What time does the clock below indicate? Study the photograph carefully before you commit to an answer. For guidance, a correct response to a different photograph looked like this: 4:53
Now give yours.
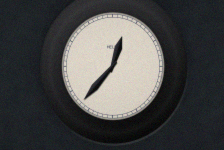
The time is 12:37
